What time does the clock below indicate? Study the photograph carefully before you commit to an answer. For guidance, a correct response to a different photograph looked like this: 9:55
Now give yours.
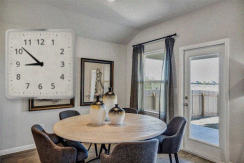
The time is 8:52
